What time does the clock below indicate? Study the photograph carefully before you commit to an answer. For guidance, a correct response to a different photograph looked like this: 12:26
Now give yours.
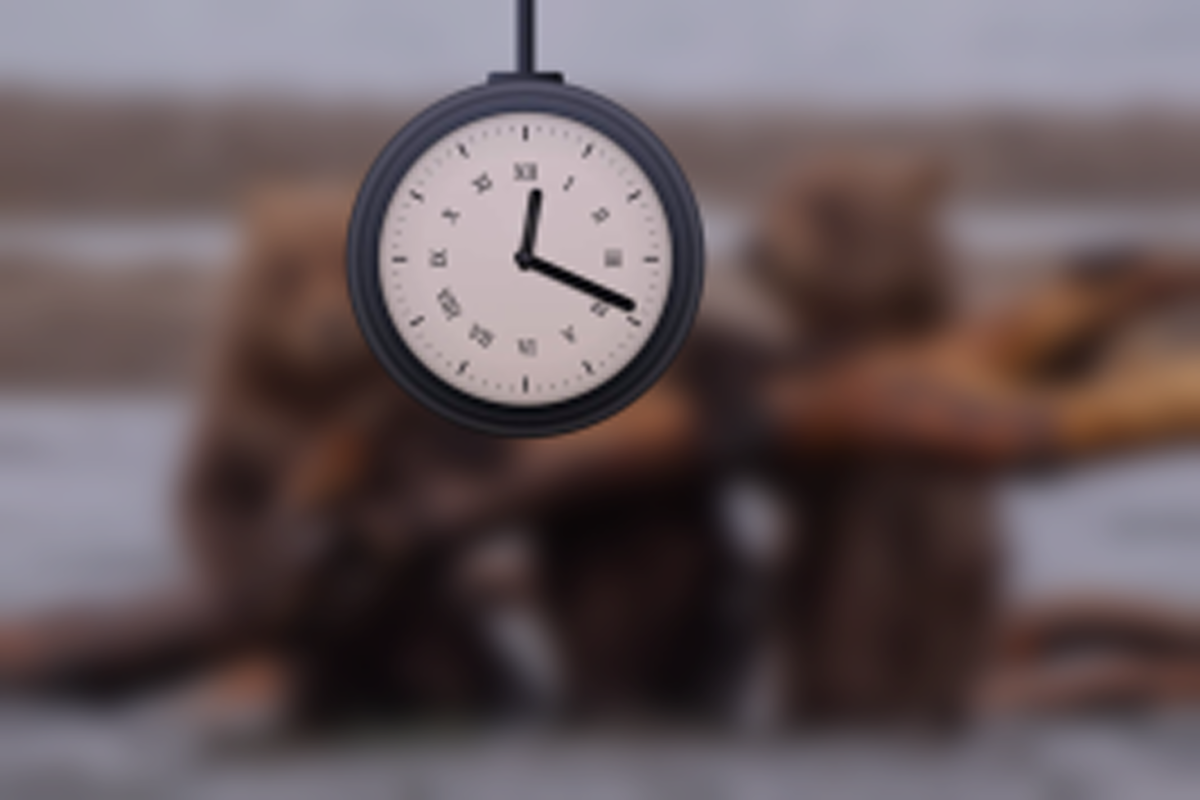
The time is 12:19
